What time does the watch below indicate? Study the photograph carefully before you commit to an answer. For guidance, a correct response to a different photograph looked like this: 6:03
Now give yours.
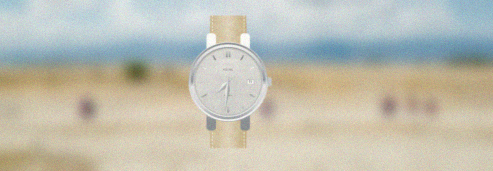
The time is 7:31
